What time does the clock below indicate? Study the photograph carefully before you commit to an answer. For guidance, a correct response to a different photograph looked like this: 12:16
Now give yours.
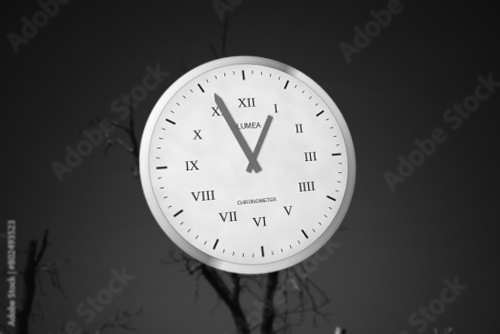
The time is 12:56
